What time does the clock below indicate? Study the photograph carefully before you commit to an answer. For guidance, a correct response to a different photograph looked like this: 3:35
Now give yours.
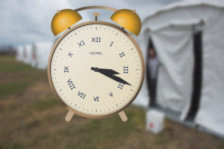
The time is 3:19
